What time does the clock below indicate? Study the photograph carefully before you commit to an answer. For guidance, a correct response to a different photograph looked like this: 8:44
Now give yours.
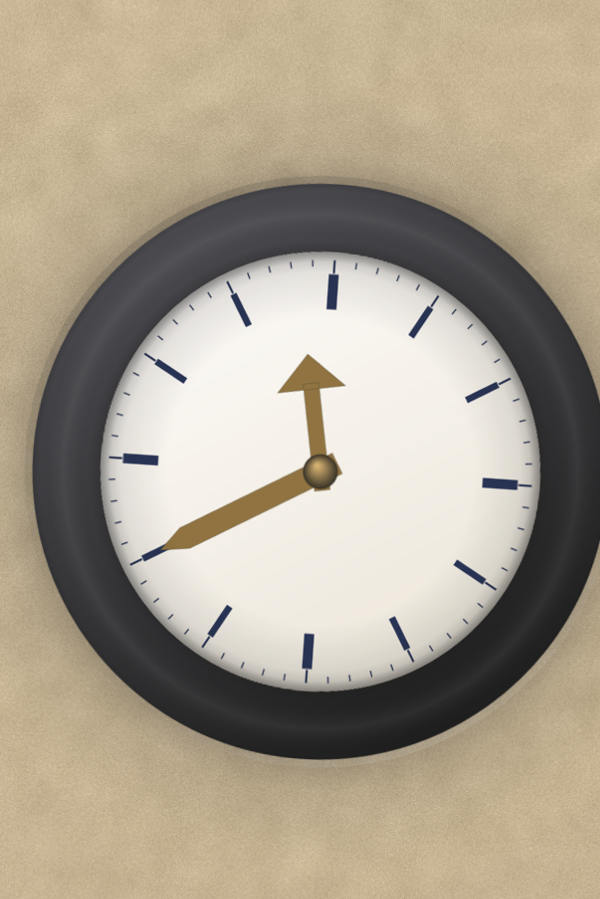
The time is 11:40
